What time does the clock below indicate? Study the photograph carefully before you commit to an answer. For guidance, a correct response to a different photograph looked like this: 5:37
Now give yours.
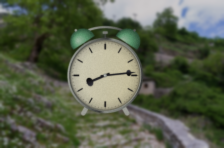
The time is 8:14
